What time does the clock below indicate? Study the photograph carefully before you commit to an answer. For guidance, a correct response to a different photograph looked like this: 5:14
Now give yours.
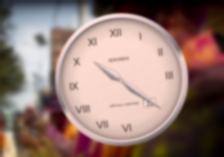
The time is 10:22
